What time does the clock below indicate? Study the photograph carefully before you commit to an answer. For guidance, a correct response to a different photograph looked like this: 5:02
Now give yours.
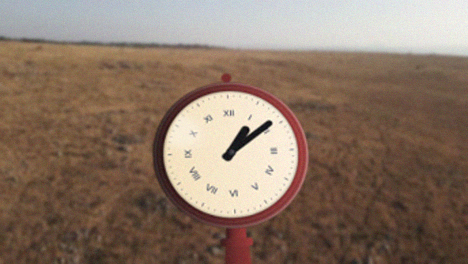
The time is 1:09
